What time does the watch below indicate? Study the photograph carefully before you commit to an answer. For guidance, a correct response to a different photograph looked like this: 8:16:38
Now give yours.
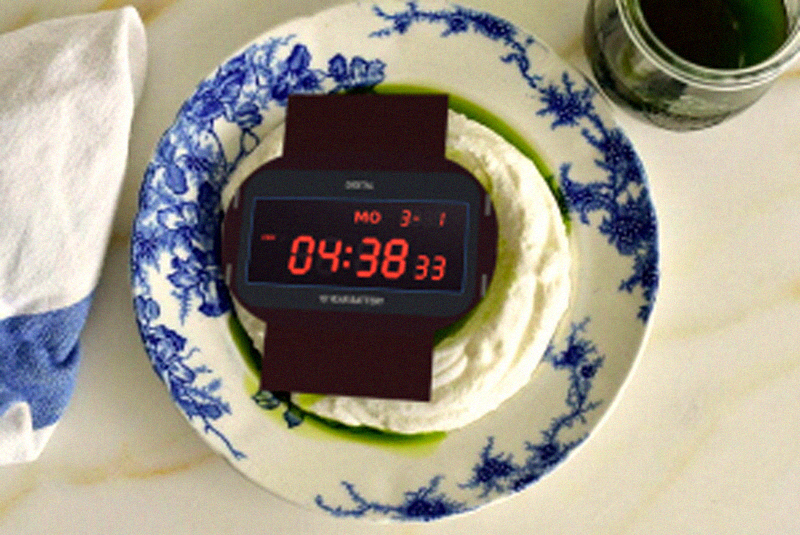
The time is 4:38:33
